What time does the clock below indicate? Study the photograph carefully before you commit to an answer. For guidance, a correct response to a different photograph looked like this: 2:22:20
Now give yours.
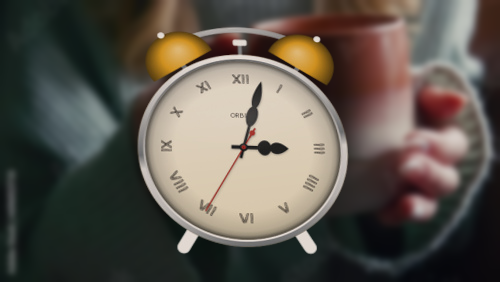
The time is 3:02:35
